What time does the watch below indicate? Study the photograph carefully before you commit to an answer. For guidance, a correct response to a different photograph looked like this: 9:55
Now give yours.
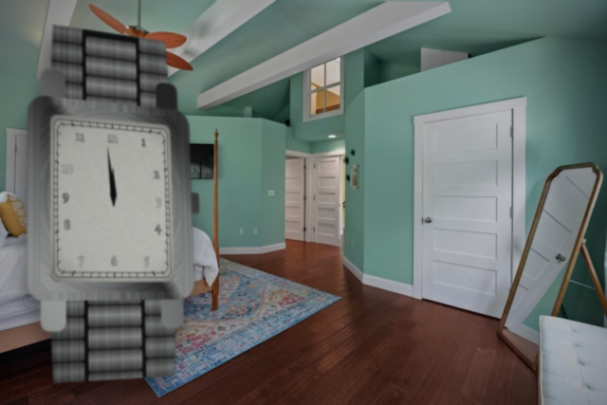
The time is 11:59
